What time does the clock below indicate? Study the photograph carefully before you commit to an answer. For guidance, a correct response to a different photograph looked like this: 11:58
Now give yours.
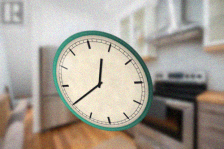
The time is 12:40
